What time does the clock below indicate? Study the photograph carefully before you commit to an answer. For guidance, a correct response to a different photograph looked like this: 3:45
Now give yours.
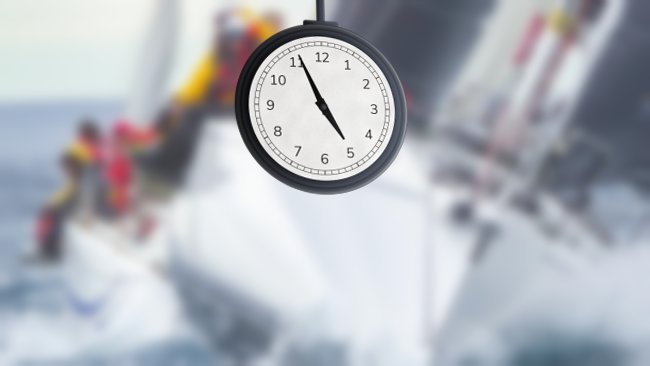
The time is 4:56
